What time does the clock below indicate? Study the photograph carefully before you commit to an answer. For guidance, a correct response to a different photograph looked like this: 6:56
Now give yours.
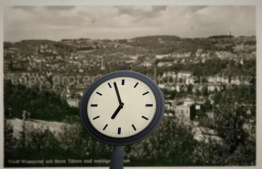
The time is 6:57
